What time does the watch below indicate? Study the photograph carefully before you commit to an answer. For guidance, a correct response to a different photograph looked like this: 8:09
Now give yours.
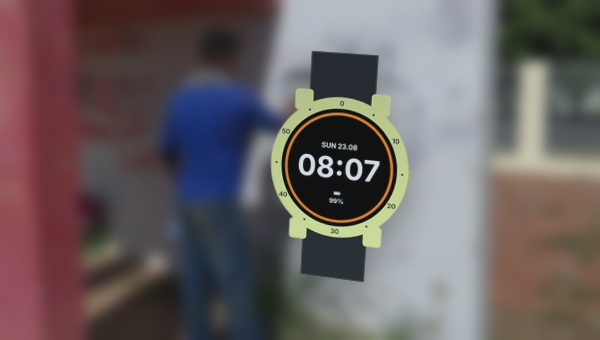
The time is 8:07
